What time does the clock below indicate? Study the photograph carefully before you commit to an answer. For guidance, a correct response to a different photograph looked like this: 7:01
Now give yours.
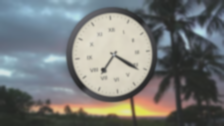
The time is 7:21
